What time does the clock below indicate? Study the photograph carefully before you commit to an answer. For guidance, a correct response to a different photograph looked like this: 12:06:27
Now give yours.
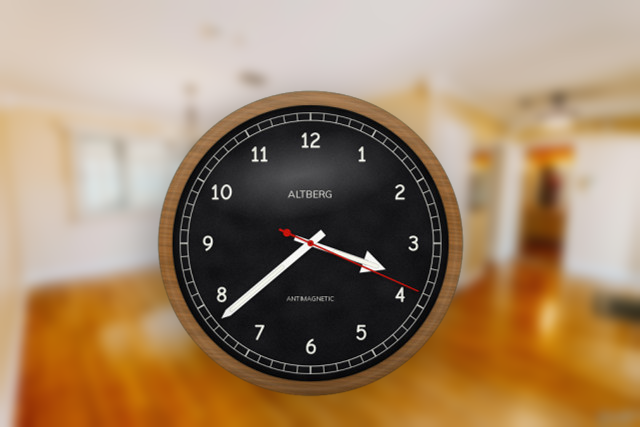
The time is 3:38:19
